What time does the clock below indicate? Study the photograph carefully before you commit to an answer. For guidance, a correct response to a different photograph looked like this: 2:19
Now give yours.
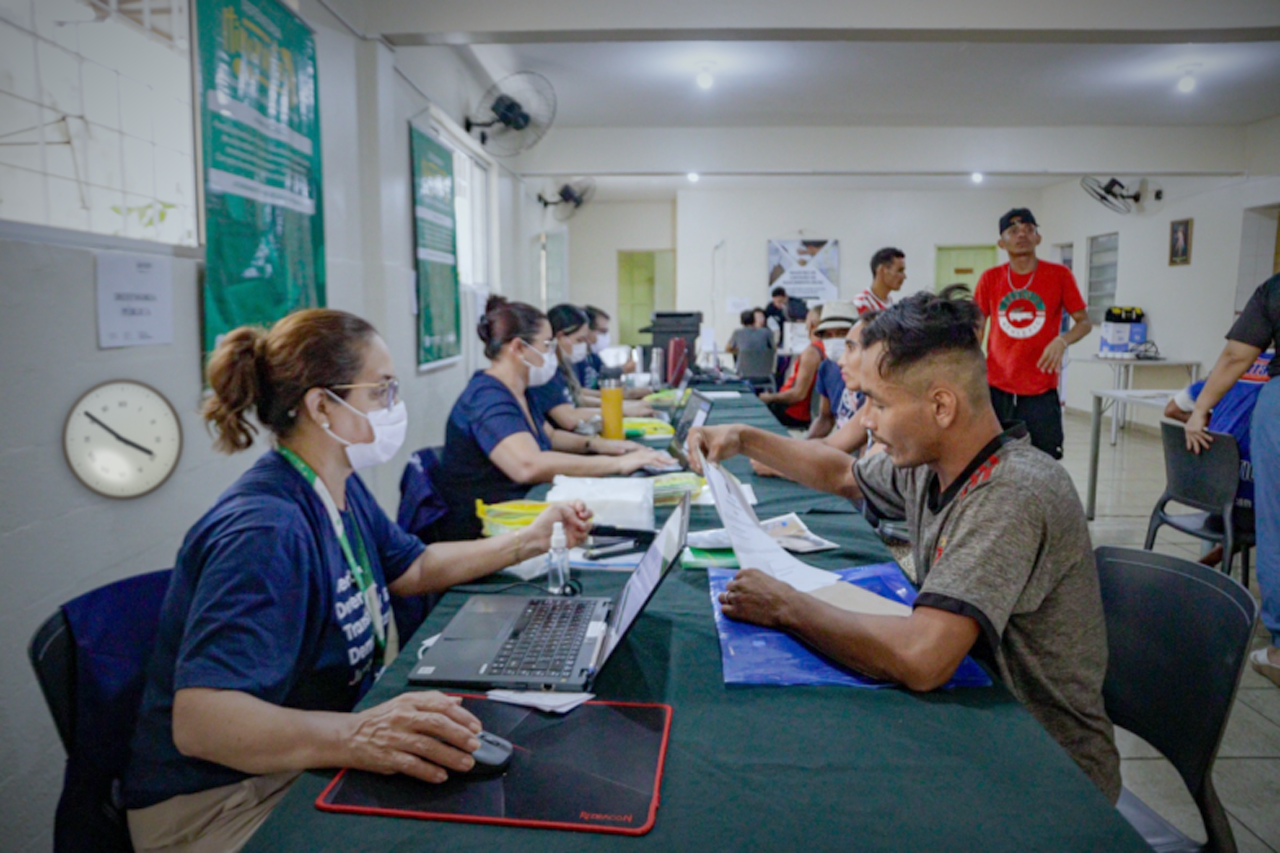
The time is 3:51
